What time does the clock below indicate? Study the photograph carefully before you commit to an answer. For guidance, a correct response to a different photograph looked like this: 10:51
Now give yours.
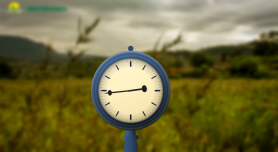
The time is 2:44
